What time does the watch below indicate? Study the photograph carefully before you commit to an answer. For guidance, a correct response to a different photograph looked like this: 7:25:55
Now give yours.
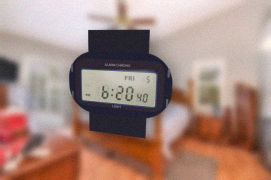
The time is 6:20:40
